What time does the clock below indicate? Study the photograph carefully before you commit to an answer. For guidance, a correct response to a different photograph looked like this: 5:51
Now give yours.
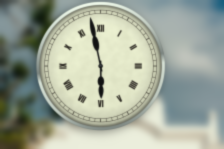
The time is 5:58
